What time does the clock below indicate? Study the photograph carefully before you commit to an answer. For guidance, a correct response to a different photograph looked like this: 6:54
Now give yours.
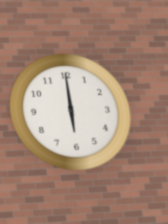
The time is 6:00
